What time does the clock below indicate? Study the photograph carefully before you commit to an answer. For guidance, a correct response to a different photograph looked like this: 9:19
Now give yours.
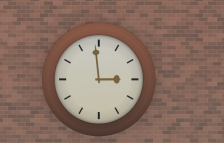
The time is 2:59
